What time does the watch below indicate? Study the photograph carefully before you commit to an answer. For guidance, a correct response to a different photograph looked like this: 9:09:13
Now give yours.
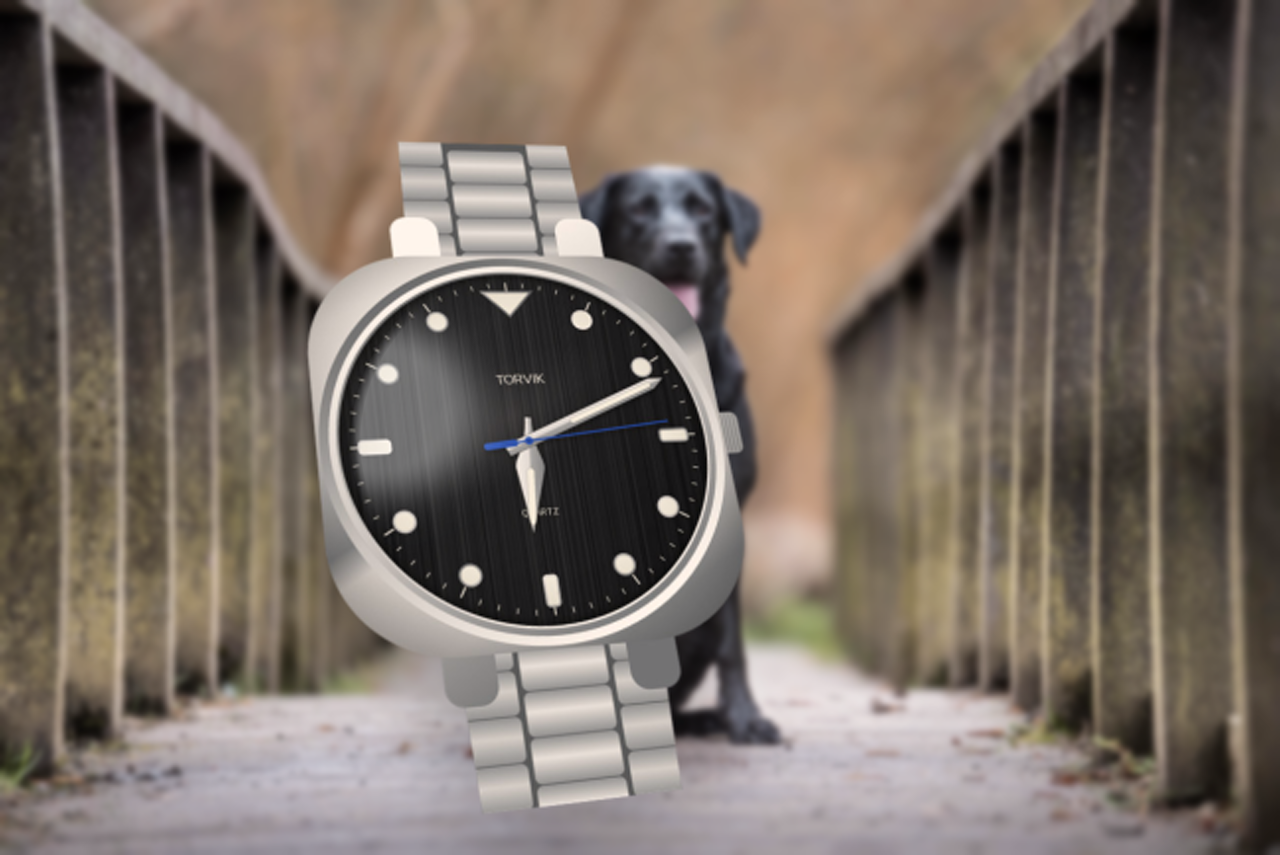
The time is 6:11:14
